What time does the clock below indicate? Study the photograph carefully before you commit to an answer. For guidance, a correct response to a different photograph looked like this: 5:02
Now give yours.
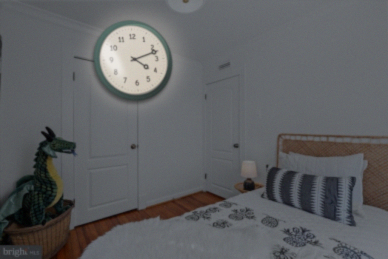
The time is 4:12
